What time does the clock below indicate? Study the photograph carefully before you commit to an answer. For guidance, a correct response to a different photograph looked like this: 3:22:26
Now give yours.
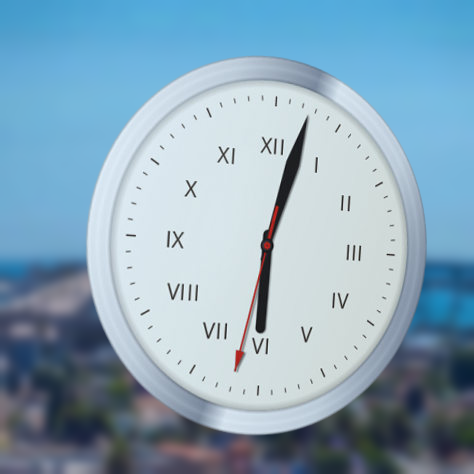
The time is 6:02:32
